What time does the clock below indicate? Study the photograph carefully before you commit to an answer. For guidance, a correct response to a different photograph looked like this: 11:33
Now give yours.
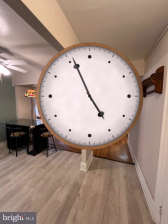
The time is 4:56
